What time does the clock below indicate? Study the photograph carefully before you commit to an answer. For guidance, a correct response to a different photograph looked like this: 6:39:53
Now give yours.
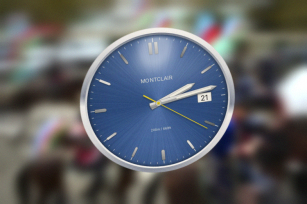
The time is 2:13:21
